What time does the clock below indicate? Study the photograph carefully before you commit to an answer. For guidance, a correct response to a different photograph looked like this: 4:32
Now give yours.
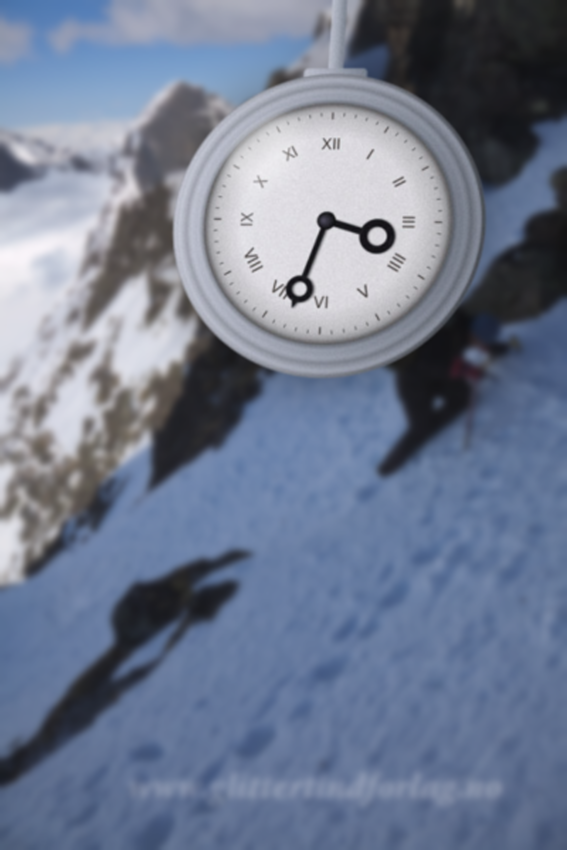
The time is 3:33
